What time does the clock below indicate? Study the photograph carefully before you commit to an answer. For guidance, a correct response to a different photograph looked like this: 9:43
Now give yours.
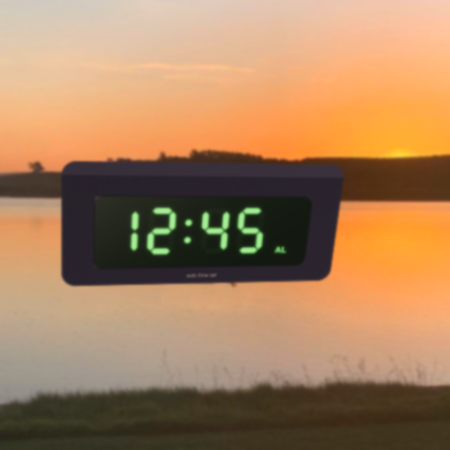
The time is 12:45
